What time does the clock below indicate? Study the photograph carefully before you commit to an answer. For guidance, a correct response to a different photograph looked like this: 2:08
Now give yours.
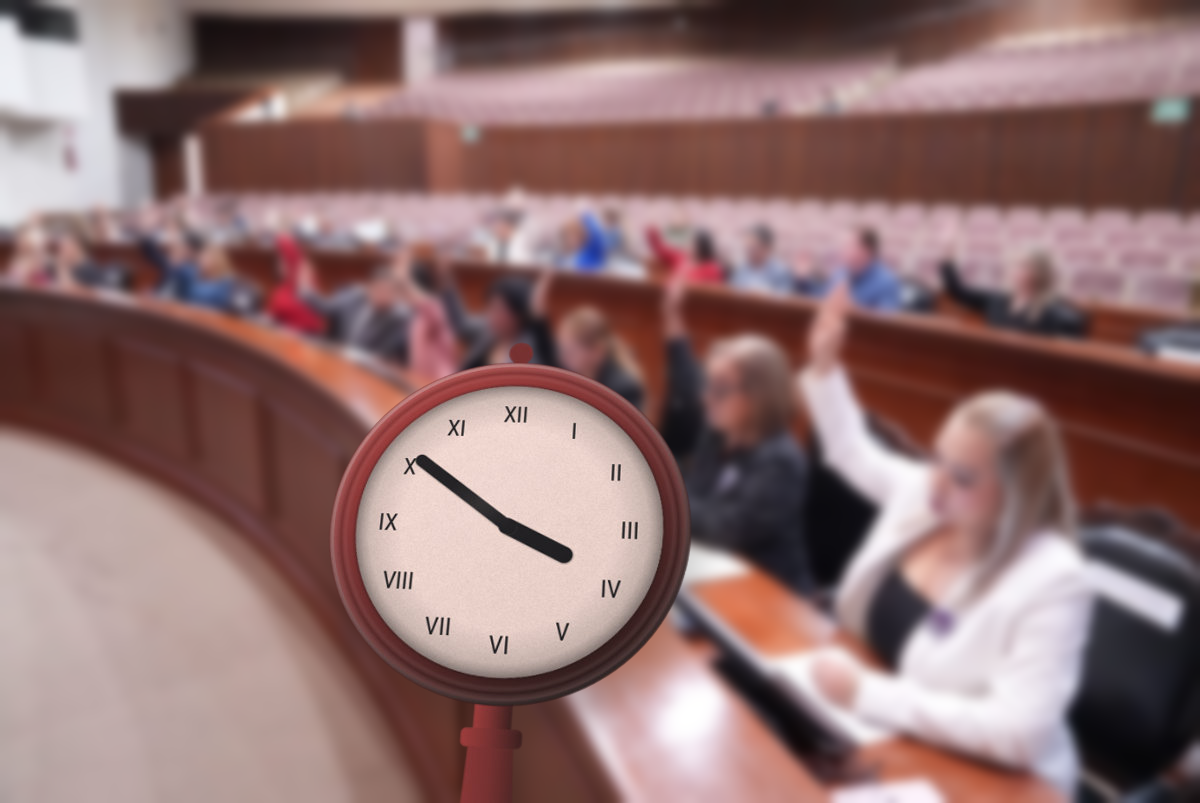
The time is 3:51
